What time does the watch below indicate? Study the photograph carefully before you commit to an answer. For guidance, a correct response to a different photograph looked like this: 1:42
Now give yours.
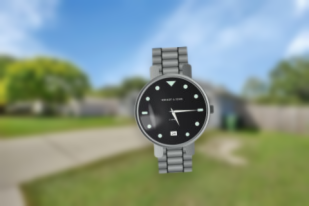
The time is 5:15
